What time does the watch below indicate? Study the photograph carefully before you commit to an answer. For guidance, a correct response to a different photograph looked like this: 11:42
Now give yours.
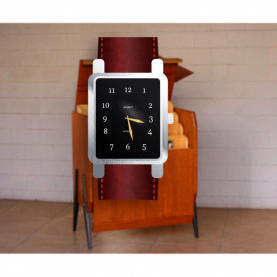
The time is 3:28
